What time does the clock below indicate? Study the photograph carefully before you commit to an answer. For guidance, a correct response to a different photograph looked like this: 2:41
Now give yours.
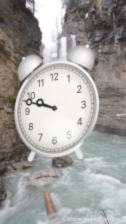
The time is 9:48
